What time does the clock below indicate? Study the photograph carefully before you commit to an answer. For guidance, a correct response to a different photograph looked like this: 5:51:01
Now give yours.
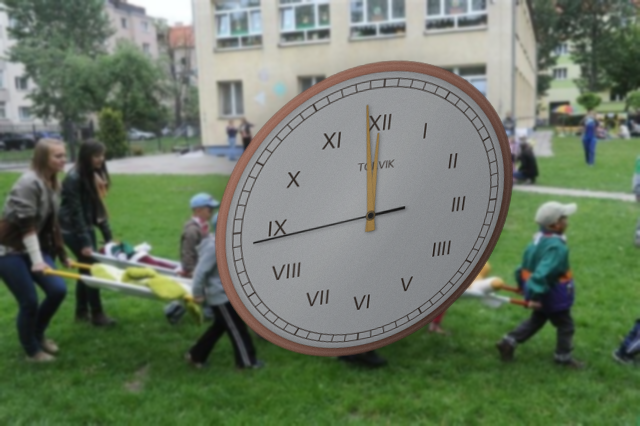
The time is 11:58:44
